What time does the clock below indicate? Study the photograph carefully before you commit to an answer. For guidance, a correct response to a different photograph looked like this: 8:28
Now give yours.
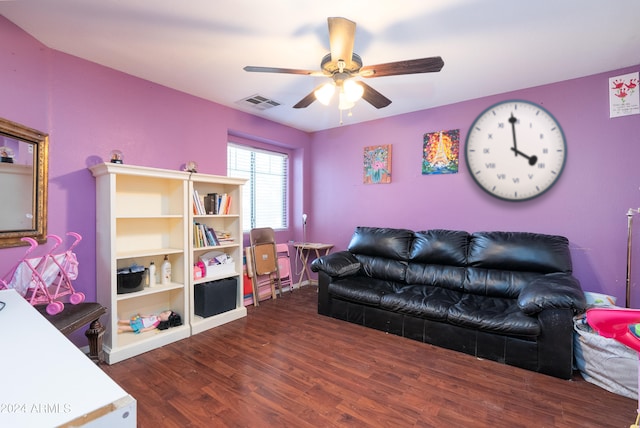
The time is 3:59
